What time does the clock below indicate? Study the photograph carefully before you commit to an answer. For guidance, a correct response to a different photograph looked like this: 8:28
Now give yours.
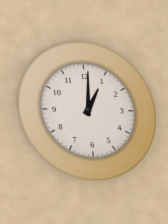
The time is 1:01
